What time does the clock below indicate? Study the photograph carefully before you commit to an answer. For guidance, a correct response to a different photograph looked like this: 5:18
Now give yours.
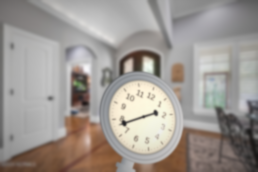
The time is 1:38
